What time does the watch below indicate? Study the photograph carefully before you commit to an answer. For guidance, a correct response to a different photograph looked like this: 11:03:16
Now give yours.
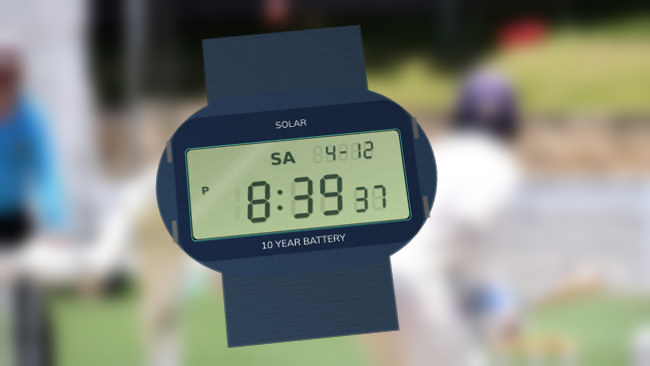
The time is 8:39:37
